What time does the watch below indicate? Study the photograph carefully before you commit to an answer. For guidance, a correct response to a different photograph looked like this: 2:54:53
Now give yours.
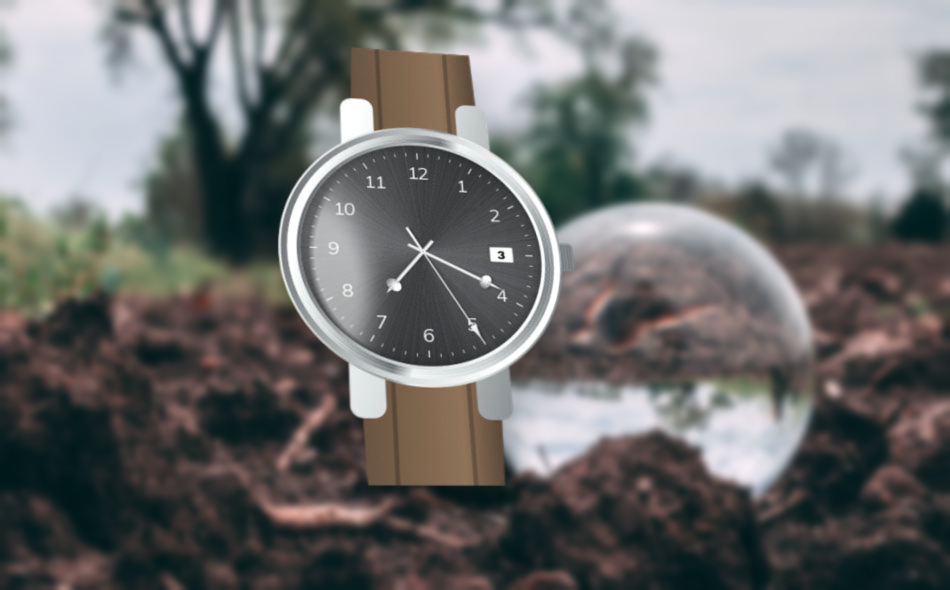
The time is 7:19:25
